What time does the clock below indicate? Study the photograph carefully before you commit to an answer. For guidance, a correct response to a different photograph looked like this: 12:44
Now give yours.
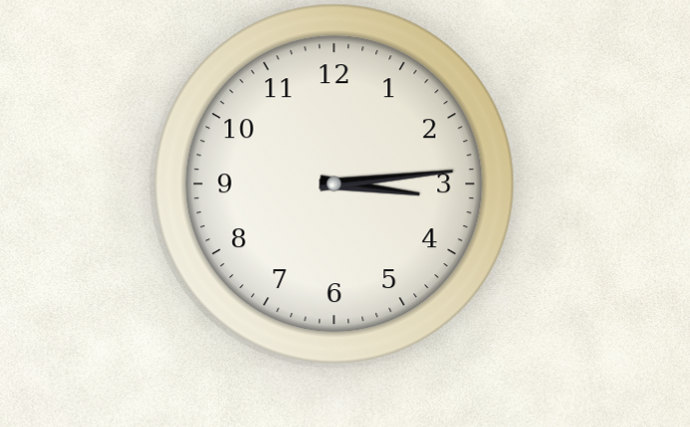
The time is 3:14
